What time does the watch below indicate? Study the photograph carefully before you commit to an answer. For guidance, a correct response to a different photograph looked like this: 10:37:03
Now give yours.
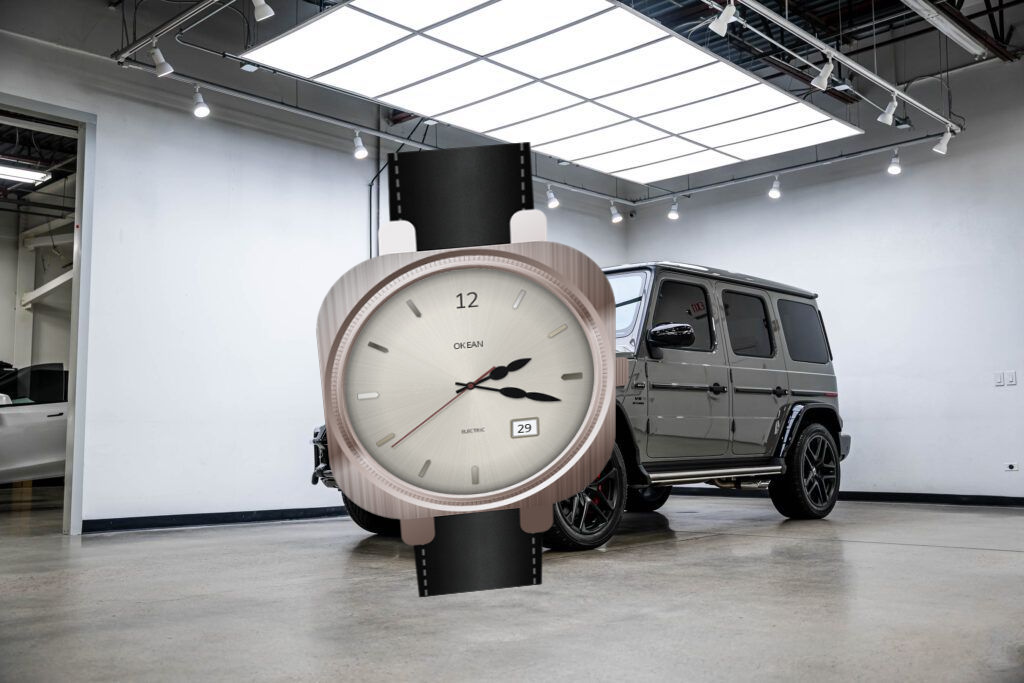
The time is 2:17:39
